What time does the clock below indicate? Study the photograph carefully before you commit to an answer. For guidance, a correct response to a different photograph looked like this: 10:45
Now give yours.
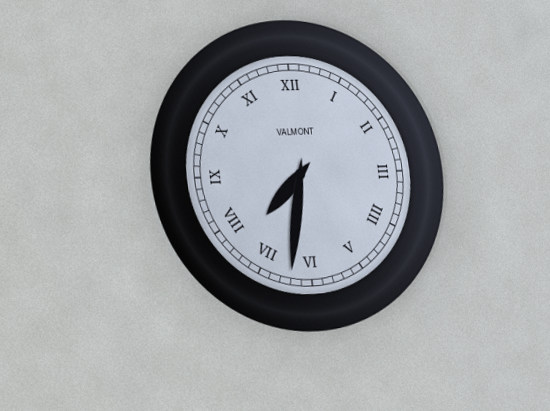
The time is 7:32
